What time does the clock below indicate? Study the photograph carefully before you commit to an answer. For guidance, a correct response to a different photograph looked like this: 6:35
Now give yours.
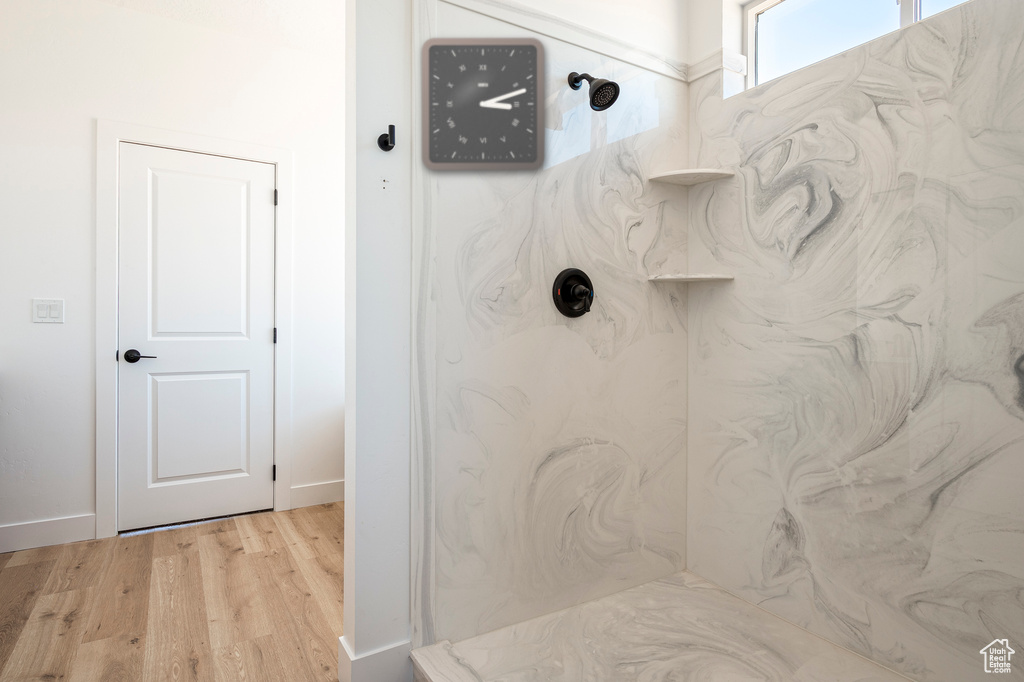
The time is 3:12
